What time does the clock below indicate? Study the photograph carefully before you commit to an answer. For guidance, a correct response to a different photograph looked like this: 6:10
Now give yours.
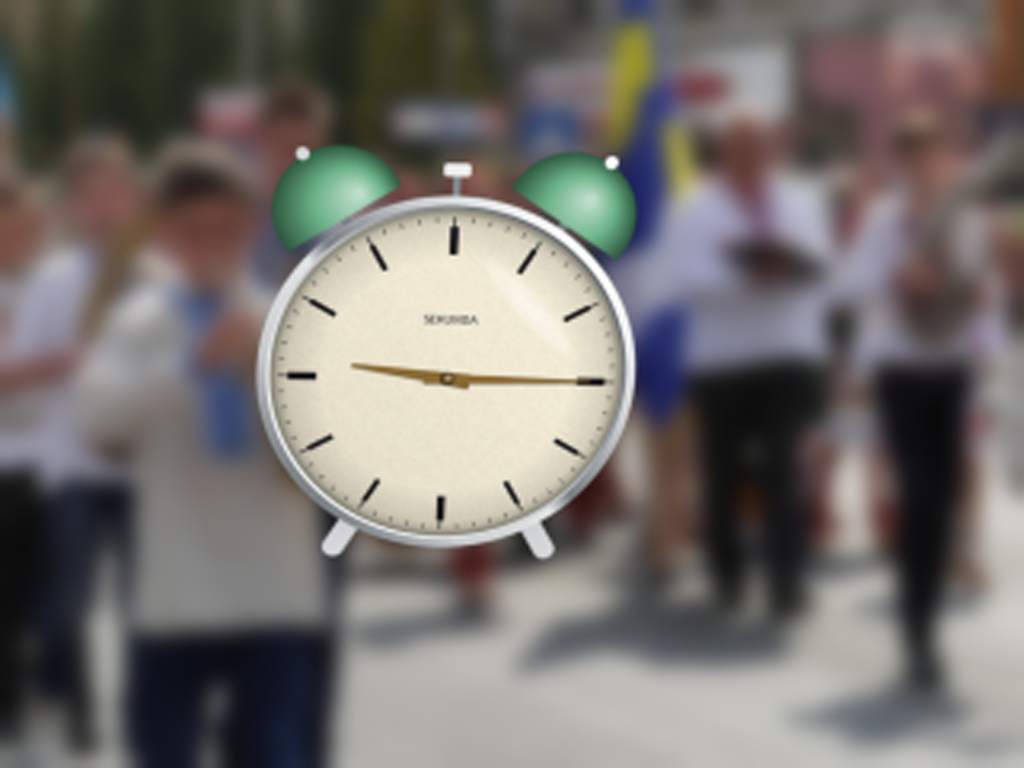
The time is 9:15
